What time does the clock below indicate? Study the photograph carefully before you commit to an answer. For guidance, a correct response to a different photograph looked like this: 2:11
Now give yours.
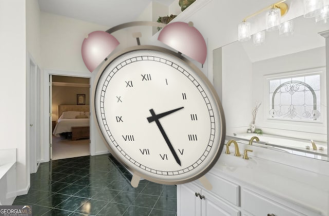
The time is 2:27
